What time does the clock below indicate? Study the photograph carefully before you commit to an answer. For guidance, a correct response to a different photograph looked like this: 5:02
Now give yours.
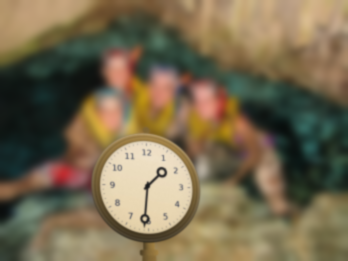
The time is 1:31
